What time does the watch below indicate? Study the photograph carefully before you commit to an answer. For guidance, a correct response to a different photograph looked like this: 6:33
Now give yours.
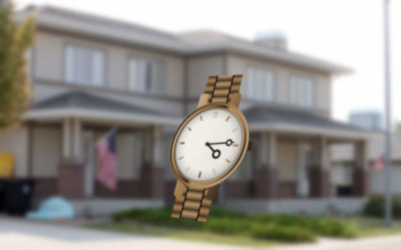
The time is 4:14
